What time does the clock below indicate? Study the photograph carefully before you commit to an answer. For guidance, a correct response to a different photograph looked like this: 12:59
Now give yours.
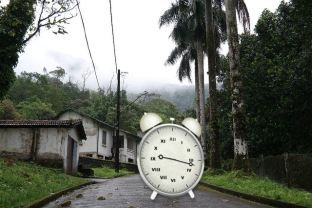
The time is 9:17
